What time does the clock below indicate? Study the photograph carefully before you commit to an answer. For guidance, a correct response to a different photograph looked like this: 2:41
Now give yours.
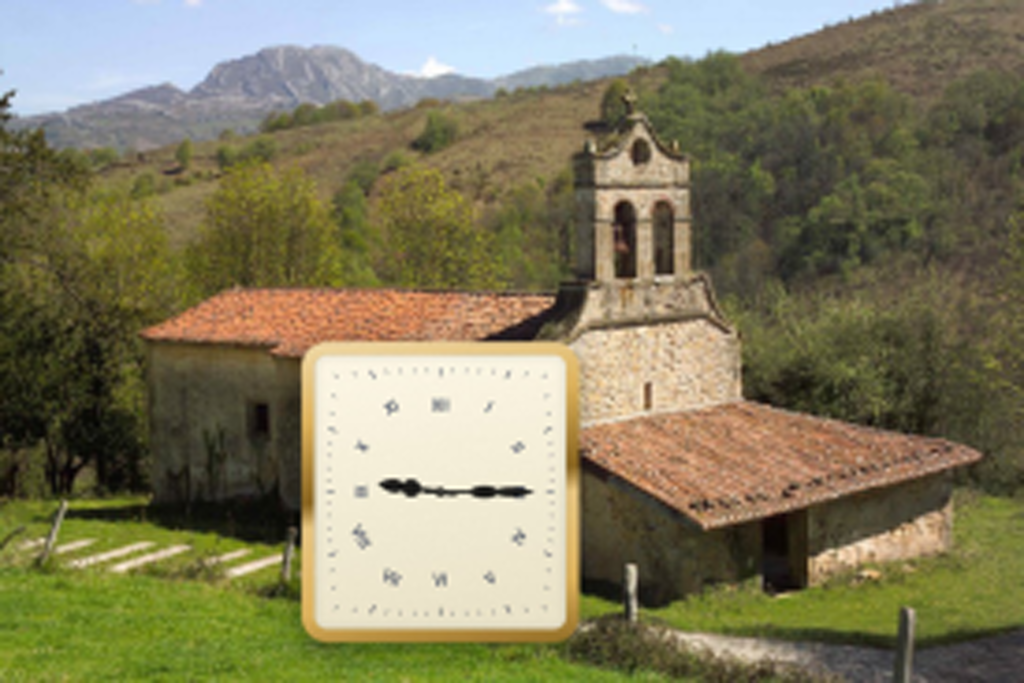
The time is 9:15
